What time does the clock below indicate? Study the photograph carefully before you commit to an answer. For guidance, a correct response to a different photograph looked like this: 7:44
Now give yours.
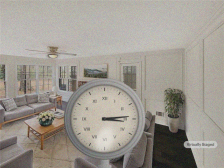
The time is 3:14
